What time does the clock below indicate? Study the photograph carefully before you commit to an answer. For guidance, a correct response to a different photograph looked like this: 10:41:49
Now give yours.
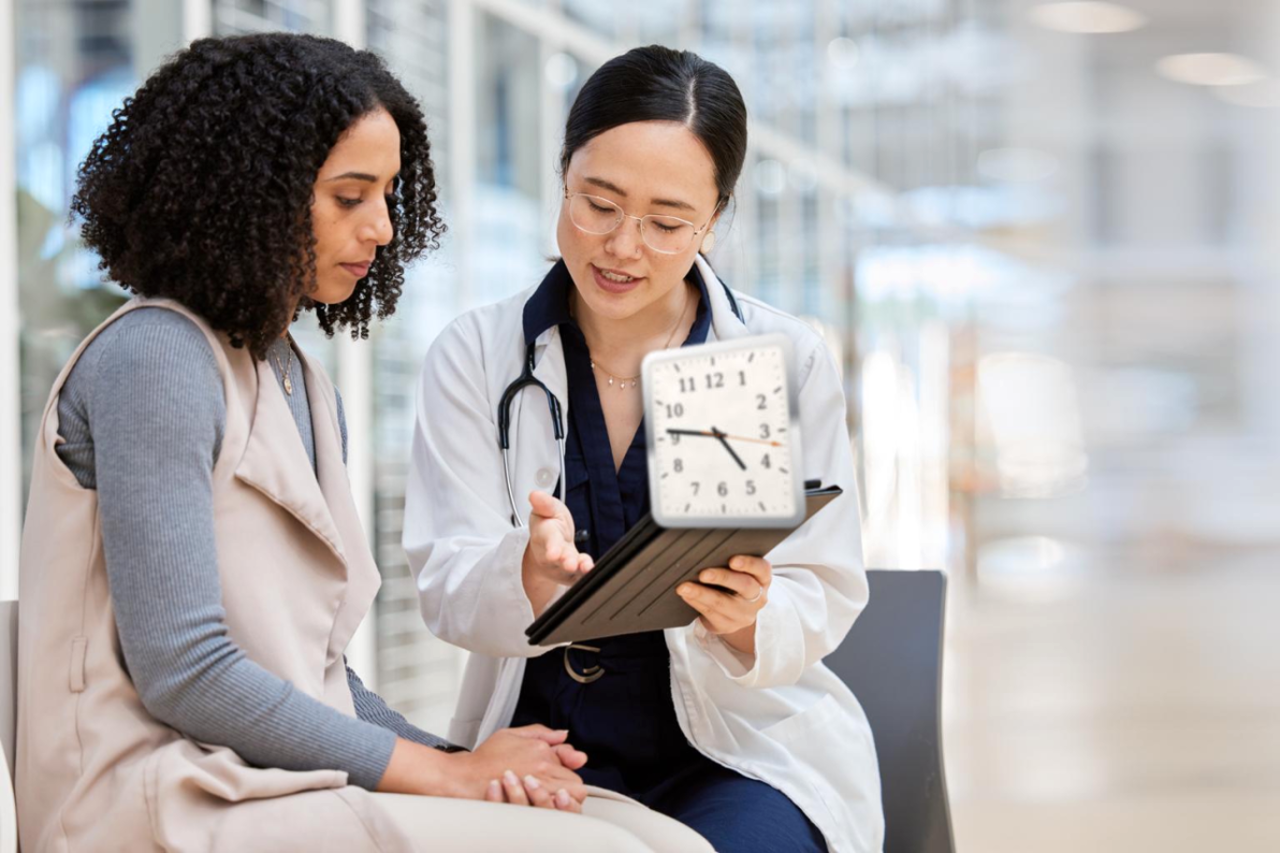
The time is 4:46:17
